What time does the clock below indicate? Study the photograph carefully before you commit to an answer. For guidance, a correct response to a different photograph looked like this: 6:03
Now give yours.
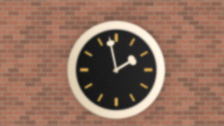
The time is 1:58
